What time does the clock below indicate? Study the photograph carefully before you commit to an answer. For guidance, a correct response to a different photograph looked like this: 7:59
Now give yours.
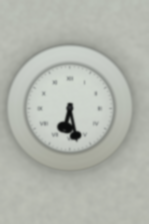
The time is 6:28
